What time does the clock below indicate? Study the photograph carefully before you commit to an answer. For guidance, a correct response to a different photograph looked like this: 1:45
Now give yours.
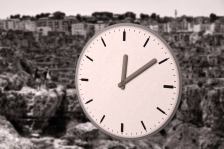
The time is 12:09
